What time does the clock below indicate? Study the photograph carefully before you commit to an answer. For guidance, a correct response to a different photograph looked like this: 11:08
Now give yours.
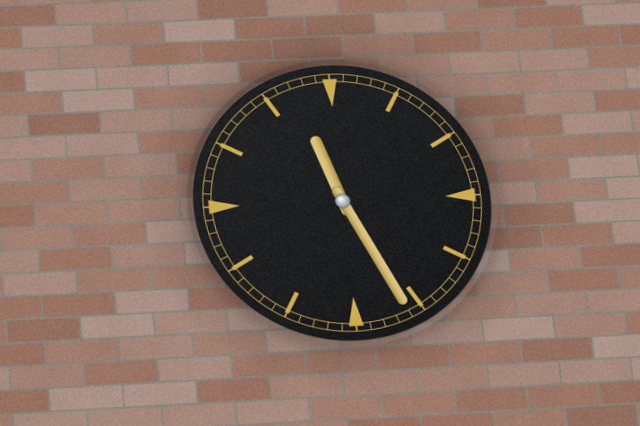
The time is 11:26
